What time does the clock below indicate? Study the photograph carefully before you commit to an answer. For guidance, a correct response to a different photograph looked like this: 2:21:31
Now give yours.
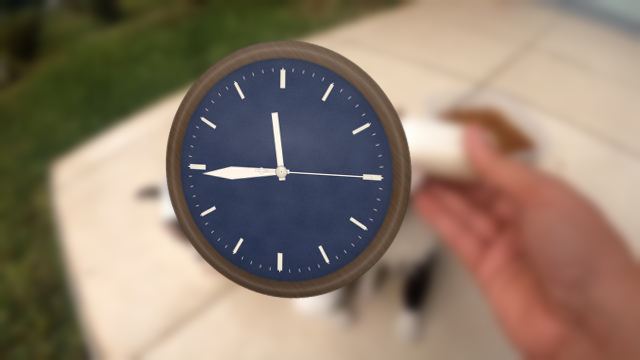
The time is 11:44:15
